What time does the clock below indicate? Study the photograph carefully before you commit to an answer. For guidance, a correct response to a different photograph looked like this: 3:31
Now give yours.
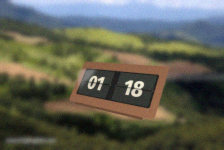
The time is 1:18
